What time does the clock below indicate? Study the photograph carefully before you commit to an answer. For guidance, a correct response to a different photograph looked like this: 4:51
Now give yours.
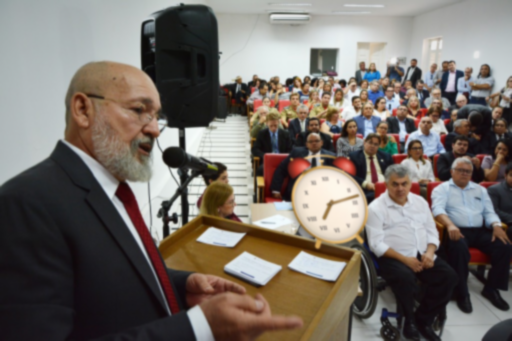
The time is 7:13
